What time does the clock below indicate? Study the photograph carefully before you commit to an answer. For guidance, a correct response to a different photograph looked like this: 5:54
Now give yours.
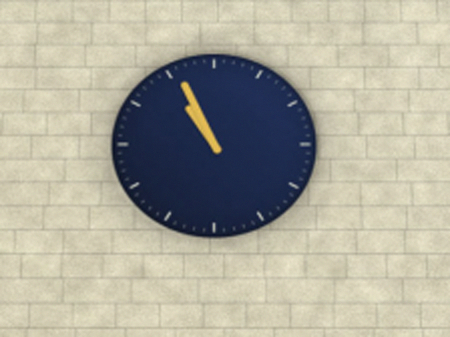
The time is 10:56
